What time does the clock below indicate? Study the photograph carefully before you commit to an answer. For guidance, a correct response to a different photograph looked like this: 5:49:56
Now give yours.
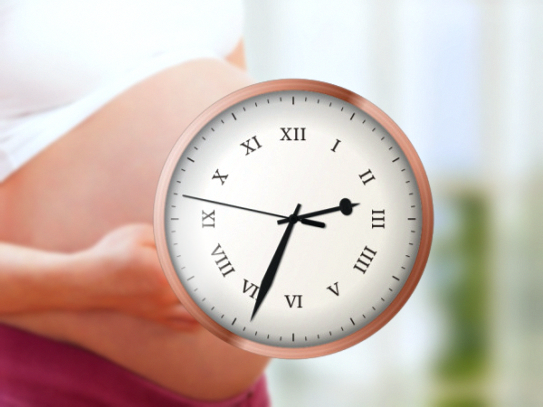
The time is 2:33:47
